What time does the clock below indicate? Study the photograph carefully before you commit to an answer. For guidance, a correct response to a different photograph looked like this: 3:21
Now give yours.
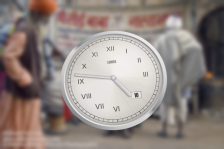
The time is 4:47
